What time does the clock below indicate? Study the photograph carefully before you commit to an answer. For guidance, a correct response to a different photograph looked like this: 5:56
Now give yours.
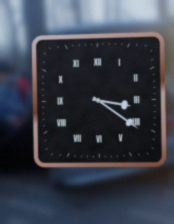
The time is 3:21
